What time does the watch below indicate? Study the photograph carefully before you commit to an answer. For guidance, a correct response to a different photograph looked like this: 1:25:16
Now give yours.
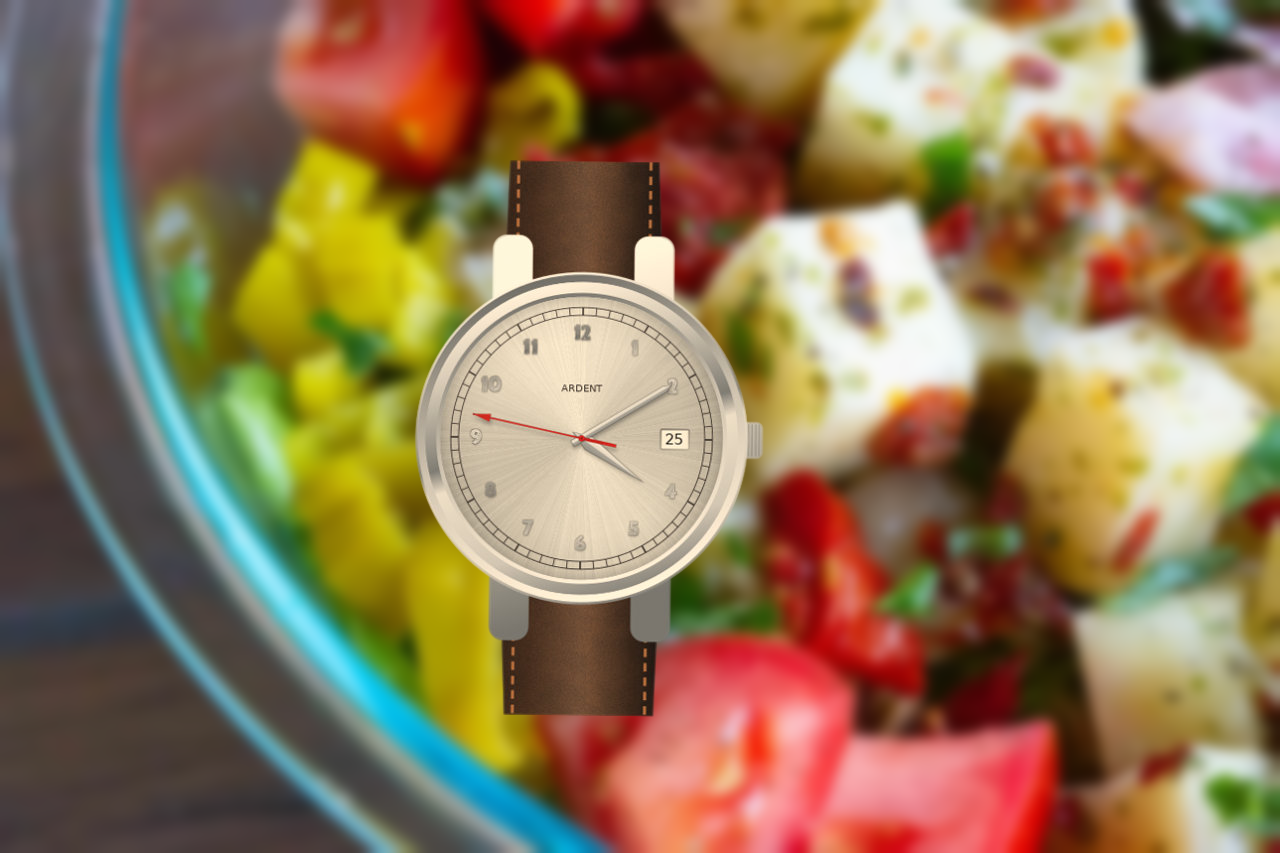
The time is 4:09:47
